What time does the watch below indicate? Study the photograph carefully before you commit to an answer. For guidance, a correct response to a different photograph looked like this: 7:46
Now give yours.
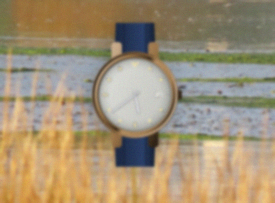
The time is 5:39
